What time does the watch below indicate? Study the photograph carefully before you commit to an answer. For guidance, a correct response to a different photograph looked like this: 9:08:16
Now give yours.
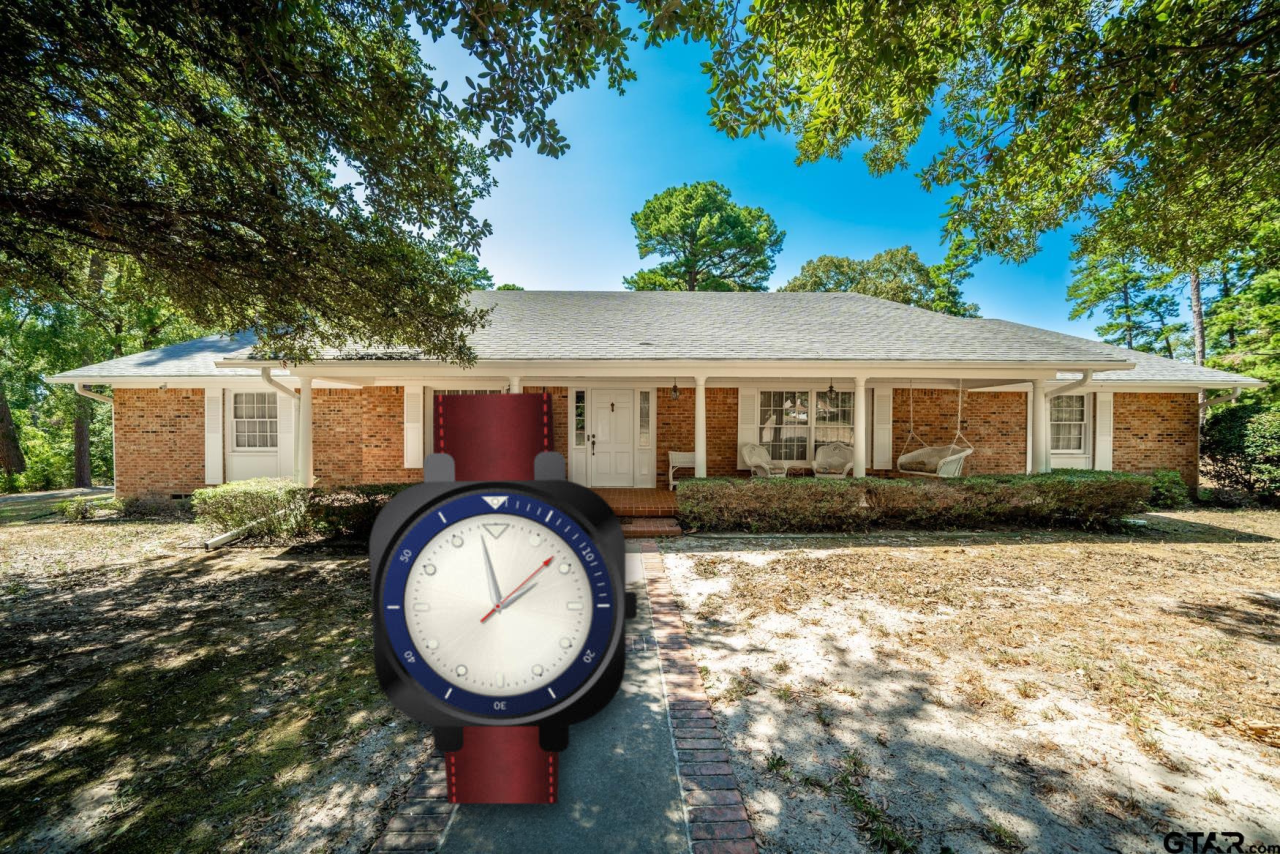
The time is 1:58:08
